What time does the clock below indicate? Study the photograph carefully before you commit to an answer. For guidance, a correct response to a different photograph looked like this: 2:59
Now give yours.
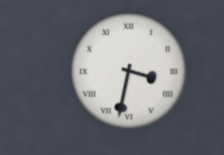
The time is 3:32
